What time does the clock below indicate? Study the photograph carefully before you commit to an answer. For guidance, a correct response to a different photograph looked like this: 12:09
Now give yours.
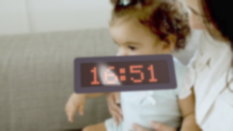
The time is 16:51
